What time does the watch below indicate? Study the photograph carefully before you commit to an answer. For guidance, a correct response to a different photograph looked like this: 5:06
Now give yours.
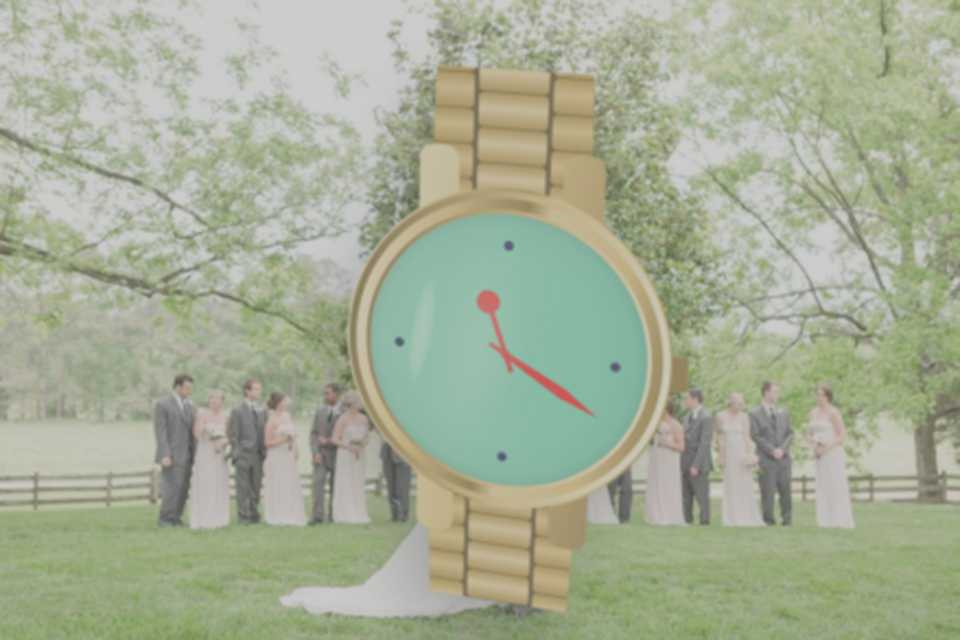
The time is 11:20
